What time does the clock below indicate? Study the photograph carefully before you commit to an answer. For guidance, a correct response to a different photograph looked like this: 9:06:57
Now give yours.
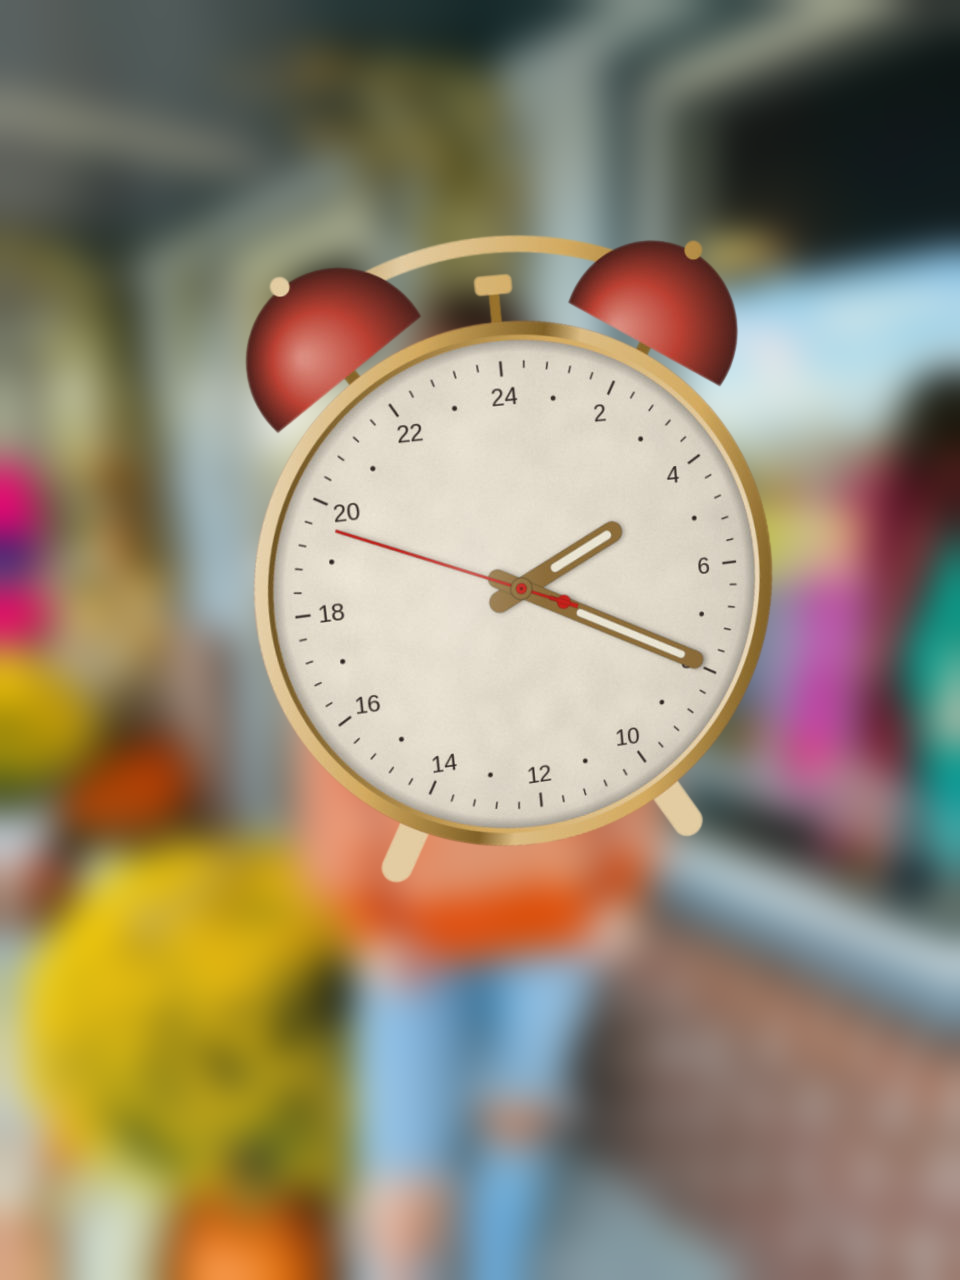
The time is 4:19:49
